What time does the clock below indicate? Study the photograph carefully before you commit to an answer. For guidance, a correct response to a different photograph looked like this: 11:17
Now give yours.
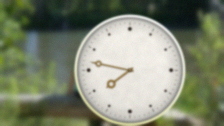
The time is 7:47
